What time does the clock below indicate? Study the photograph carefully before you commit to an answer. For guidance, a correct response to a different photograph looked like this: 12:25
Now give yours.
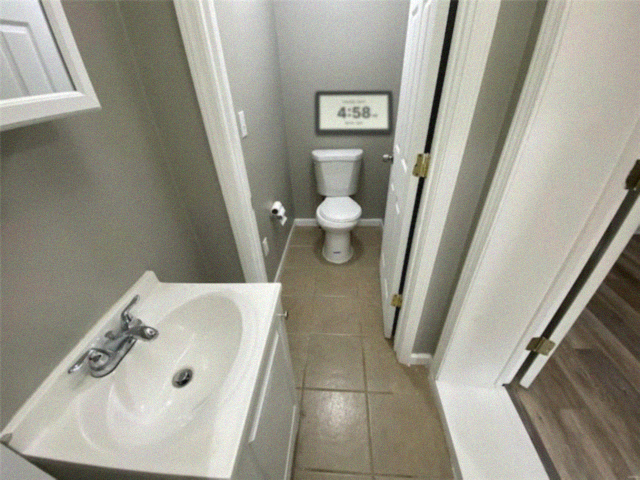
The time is 4:58
